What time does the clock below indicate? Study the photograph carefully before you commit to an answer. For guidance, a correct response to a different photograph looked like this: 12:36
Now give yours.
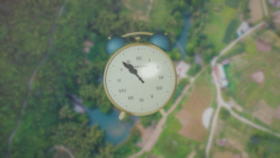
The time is 10:53
